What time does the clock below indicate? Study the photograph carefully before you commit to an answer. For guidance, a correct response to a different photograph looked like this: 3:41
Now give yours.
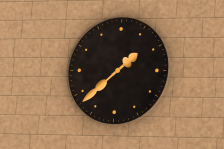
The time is 1:38
